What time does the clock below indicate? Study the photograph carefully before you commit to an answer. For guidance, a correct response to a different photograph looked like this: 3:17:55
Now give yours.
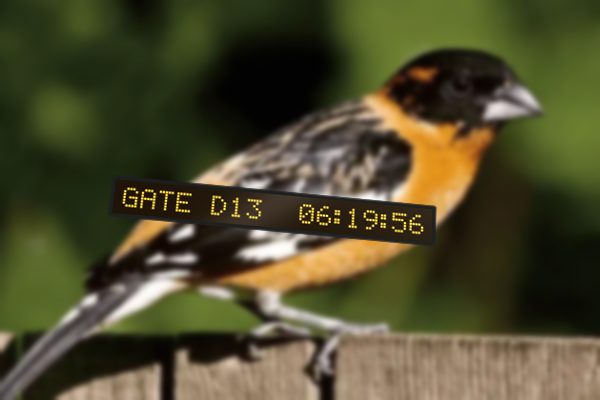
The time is 6:19:56
